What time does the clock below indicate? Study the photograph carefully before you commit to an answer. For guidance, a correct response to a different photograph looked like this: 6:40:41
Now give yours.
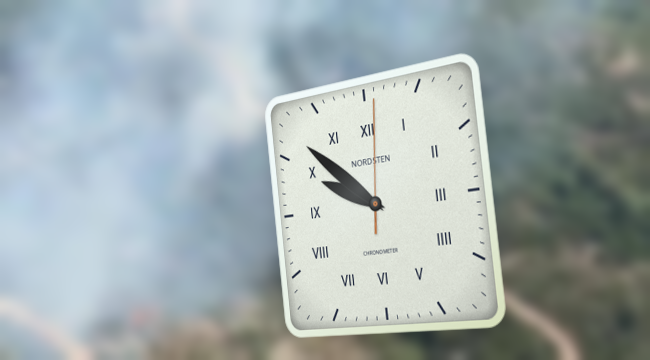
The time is 9:52:01
